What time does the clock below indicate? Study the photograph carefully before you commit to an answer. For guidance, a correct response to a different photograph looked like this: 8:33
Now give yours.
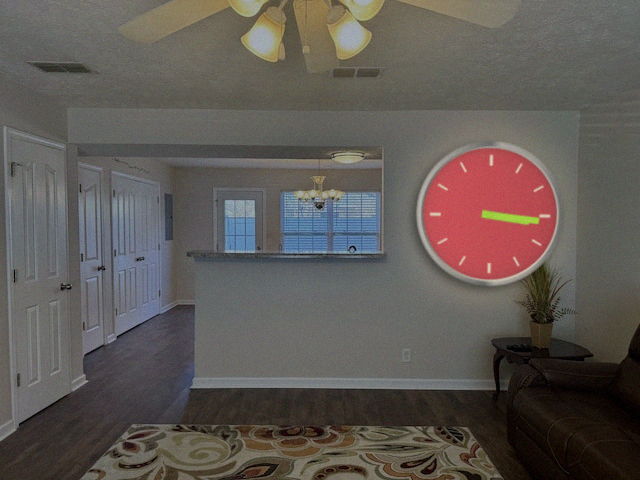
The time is 3:16
